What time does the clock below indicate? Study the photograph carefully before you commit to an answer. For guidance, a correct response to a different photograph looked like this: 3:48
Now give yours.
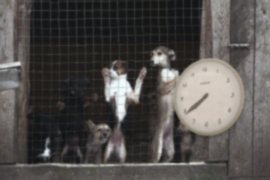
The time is 7:39
